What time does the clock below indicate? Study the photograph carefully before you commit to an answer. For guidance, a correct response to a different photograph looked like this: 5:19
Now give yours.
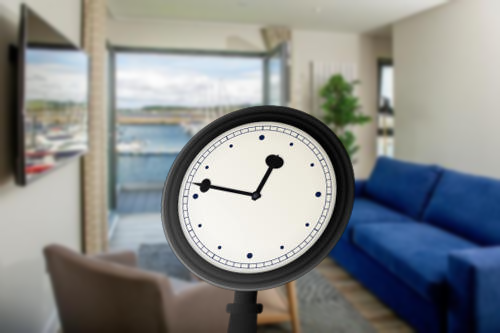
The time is 12:47
